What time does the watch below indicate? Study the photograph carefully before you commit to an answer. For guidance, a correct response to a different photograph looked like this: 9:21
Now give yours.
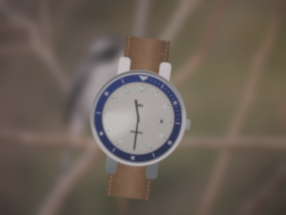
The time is 11:30
